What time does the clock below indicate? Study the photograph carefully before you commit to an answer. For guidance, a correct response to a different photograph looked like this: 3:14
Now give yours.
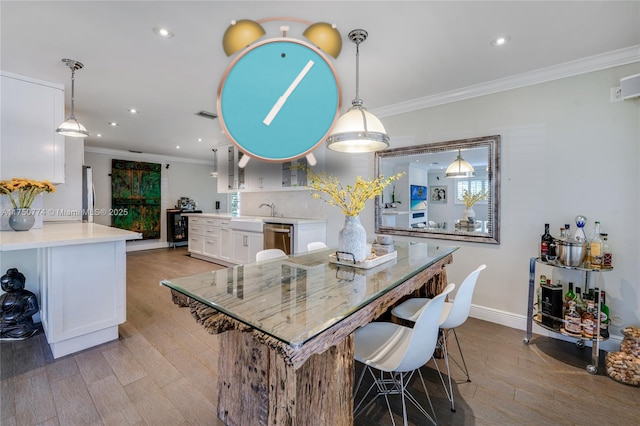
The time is 7:06
